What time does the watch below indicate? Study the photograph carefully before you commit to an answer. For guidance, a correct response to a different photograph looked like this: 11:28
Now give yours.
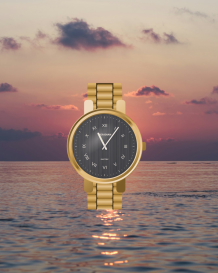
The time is 11:06
